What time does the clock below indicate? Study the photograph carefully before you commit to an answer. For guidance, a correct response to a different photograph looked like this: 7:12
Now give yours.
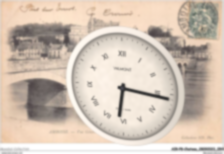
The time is 6:16
